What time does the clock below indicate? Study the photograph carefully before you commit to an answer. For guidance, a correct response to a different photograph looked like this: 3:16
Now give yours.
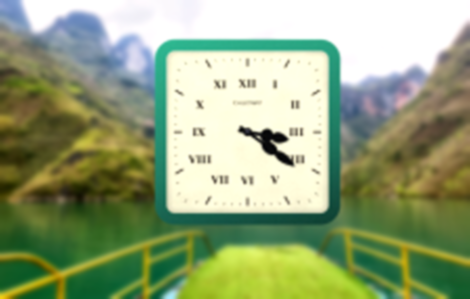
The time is 3:21
